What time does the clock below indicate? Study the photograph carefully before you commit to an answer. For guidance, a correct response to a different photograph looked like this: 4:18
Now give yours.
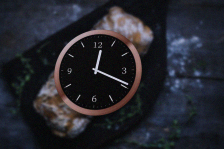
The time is 12:19
